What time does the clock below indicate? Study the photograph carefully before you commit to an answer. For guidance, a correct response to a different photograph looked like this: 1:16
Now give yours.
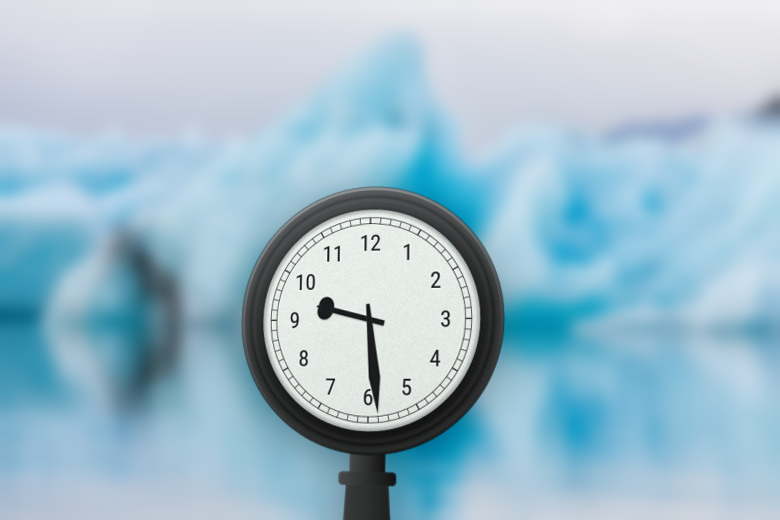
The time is 9:29
